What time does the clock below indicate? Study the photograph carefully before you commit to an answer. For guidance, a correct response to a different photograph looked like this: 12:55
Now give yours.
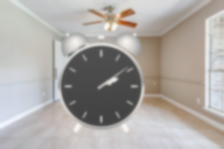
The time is 2:09
